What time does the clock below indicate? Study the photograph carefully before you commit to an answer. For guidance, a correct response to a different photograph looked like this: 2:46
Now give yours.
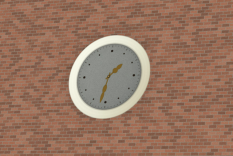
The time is 1:32
